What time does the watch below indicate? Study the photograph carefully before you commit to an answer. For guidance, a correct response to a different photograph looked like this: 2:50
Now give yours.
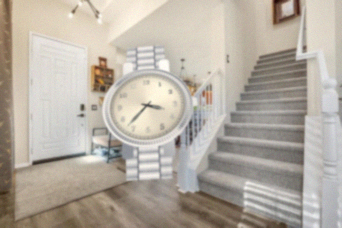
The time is 3:37
